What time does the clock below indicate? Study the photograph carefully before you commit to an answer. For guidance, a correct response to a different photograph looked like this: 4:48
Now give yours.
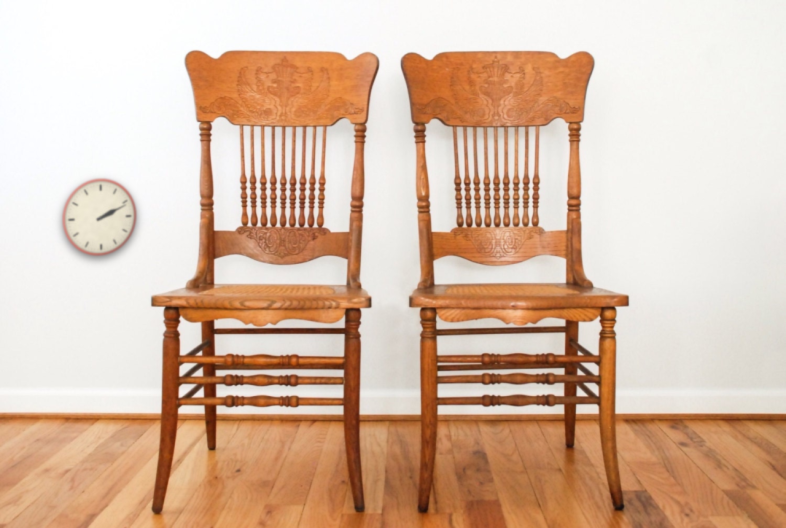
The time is 2:11
